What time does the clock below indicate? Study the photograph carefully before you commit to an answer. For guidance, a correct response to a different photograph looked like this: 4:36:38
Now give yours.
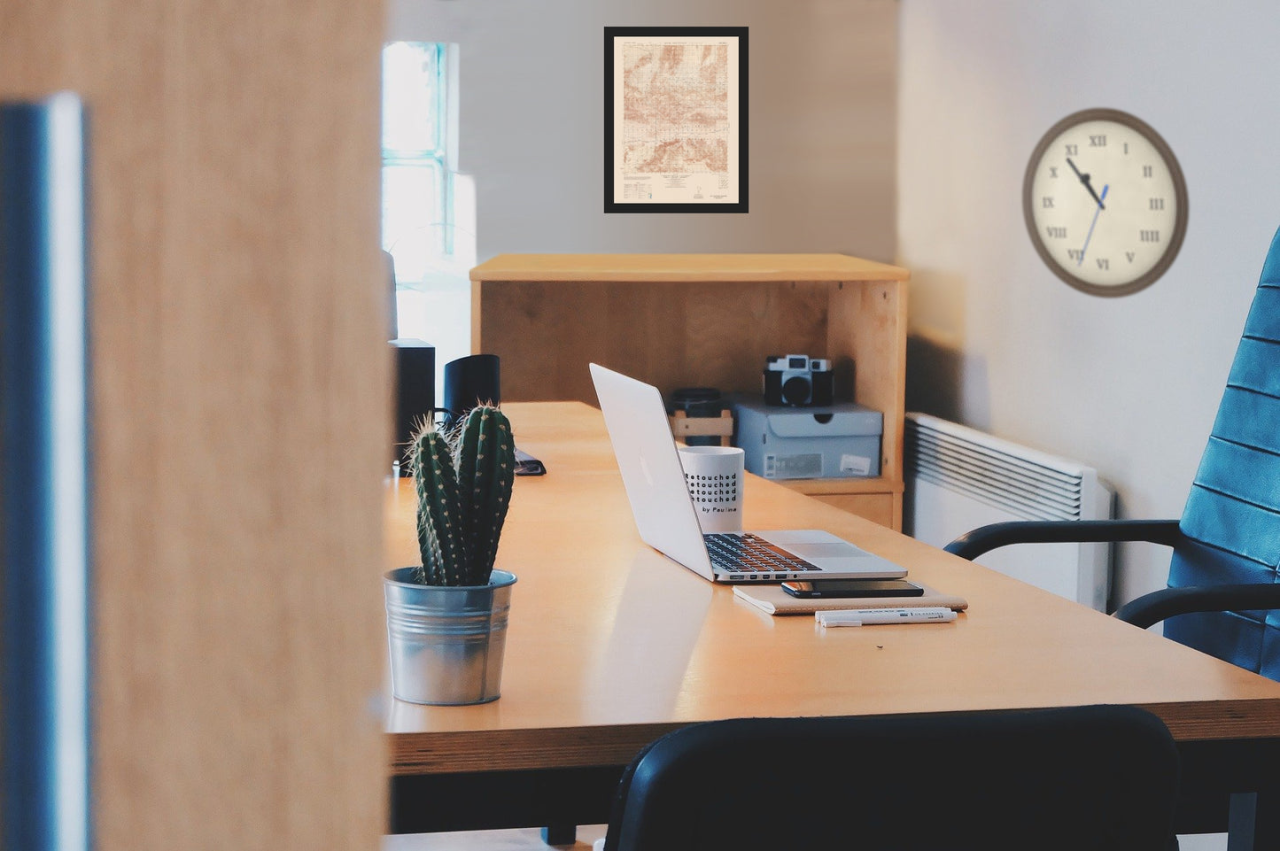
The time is 10:53:34
